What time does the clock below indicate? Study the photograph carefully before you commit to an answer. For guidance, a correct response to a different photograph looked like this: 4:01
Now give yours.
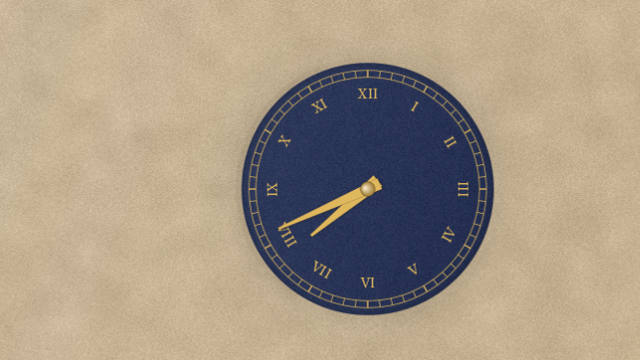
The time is 7:41
